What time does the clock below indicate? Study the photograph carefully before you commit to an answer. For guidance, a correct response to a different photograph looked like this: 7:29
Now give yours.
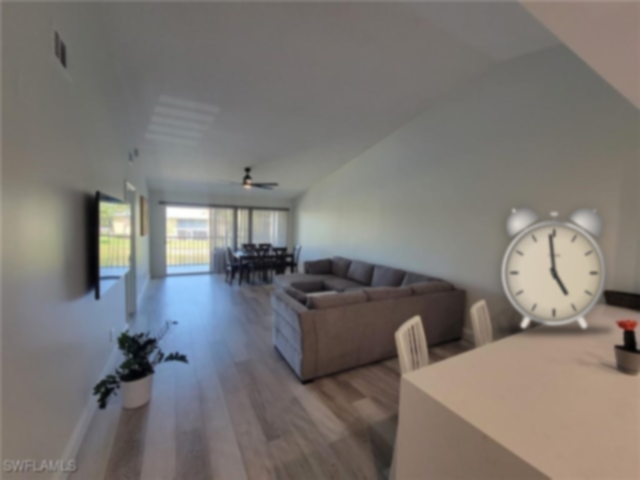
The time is 4:59
